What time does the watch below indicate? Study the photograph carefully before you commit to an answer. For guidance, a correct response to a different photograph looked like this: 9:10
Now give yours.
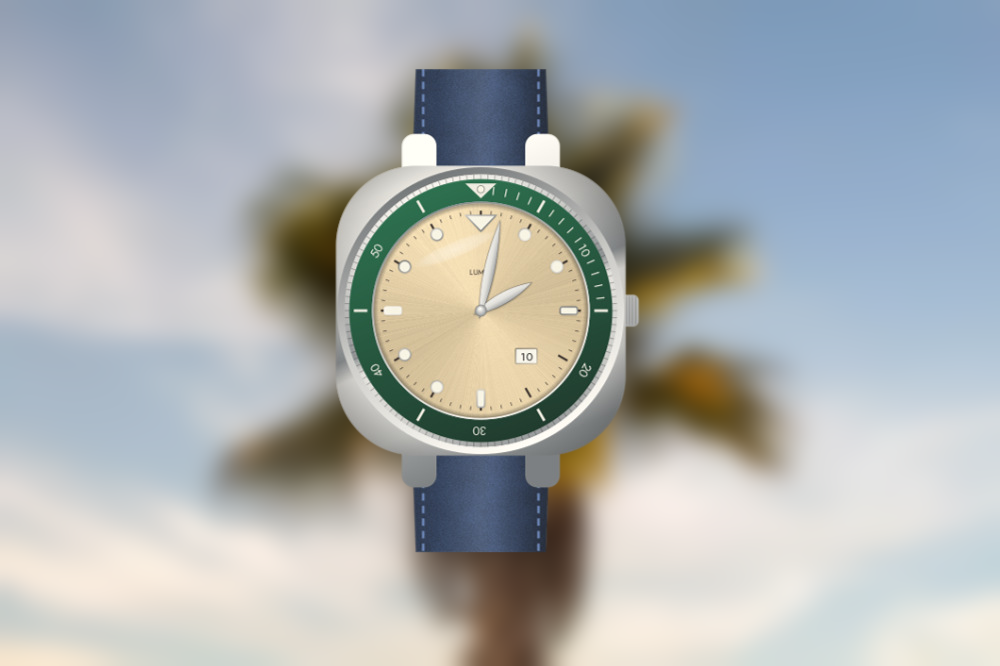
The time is 2:02
